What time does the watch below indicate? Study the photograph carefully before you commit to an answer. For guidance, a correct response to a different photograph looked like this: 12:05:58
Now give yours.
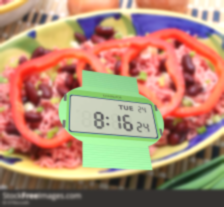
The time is 8:16:24
